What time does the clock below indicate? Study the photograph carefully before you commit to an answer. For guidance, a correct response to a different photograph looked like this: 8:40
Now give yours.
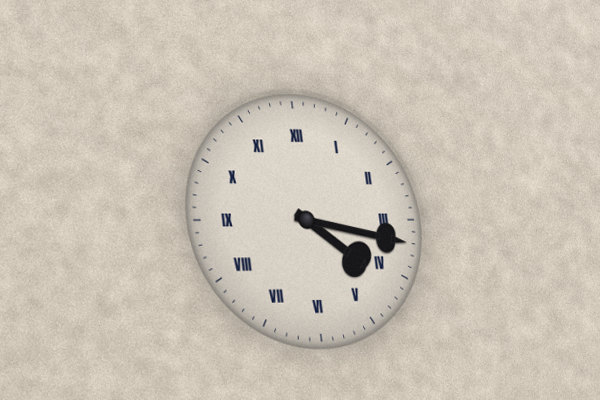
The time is 4:17
